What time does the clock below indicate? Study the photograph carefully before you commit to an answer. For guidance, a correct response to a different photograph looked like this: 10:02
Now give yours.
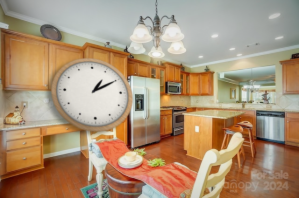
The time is 1:10
